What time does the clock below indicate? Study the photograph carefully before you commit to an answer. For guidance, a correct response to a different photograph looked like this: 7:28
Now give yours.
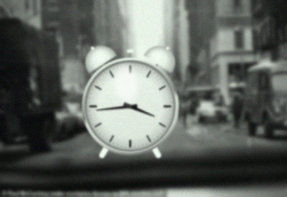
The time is 3:44
